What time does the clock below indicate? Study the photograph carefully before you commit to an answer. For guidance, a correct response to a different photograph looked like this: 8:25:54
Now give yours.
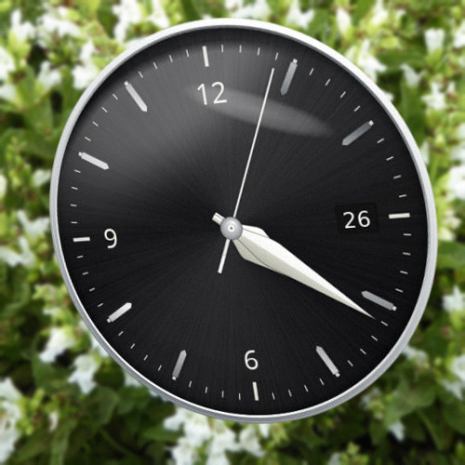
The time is 4:21:04
